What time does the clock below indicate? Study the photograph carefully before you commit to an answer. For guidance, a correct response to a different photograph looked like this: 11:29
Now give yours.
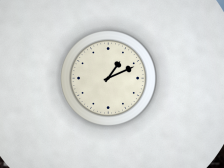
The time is 1:11
